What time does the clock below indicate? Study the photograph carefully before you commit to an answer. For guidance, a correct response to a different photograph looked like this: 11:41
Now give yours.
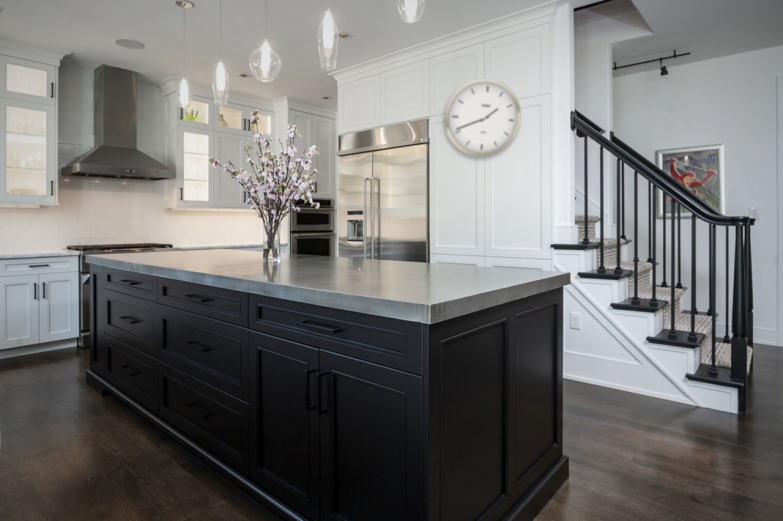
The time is 1:41
